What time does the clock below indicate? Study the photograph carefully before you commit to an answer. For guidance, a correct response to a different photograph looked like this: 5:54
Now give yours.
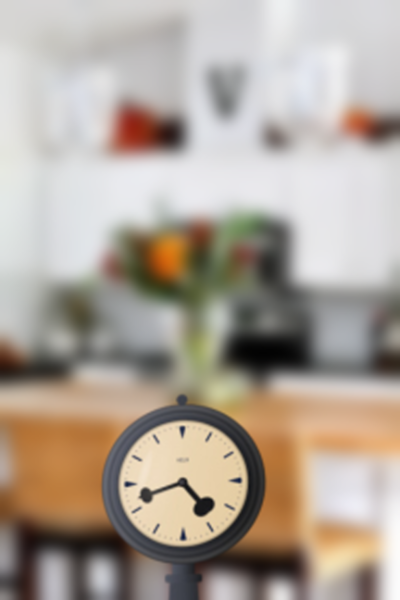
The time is 4:42
